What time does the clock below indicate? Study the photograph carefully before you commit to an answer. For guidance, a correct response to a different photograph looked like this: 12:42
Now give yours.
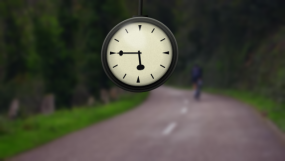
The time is 5:45
